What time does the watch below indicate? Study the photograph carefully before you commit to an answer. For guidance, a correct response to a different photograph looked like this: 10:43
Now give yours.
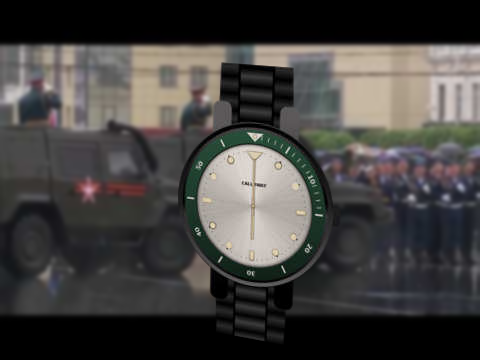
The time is 6:00
